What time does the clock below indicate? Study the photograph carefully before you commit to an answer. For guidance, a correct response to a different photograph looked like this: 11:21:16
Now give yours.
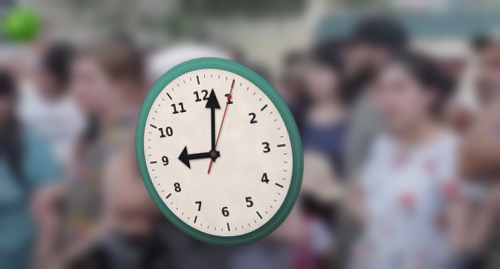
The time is 9:02:05
